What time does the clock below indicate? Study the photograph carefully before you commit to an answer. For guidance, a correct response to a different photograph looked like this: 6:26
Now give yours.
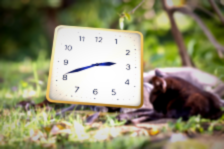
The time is 2:41
